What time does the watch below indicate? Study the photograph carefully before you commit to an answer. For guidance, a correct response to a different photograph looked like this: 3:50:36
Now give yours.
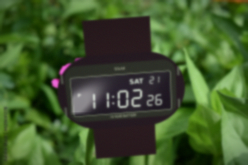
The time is 11:02:26
